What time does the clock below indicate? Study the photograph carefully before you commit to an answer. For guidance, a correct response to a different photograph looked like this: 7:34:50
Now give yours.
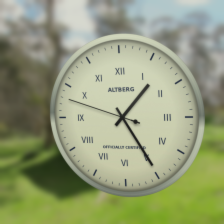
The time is 1:24:48
